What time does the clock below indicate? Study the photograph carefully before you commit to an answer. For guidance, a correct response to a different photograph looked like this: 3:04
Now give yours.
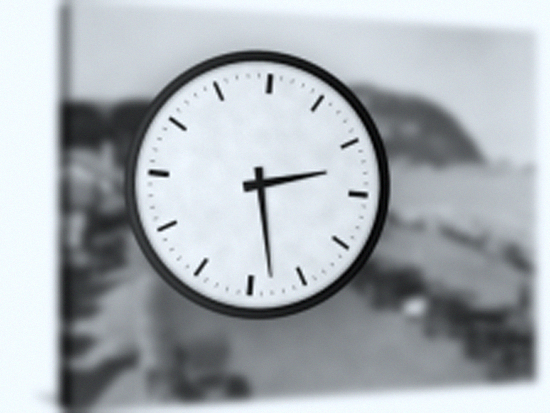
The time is 2:28
